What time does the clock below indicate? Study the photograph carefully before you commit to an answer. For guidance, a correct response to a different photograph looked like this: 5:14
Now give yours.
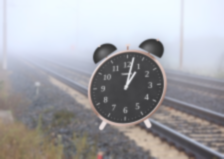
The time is 1:02
